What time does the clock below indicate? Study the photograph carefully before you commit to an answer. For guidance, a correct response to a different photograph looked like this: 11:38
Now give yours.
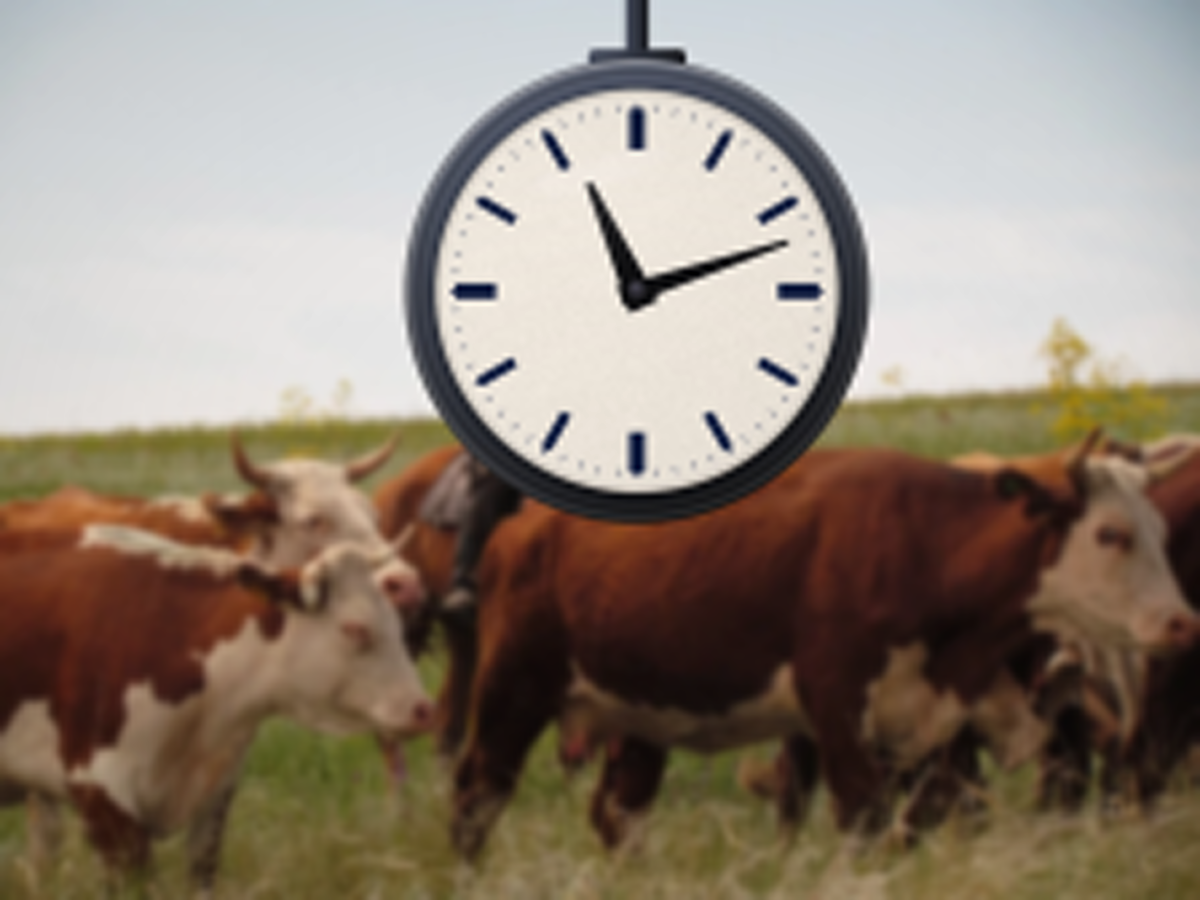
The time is 11:12
